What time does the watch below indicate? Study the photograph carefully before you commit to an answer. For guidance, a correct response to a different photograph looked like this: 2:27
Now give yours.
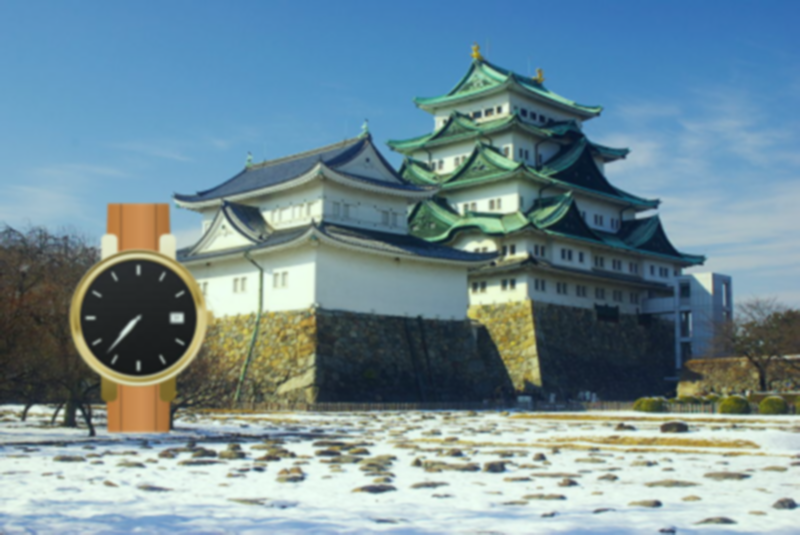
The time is 7:37
